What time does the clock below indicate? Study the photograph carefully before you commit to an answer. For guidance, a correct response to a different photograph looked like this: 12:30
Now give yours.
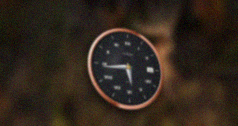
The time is 5:44
